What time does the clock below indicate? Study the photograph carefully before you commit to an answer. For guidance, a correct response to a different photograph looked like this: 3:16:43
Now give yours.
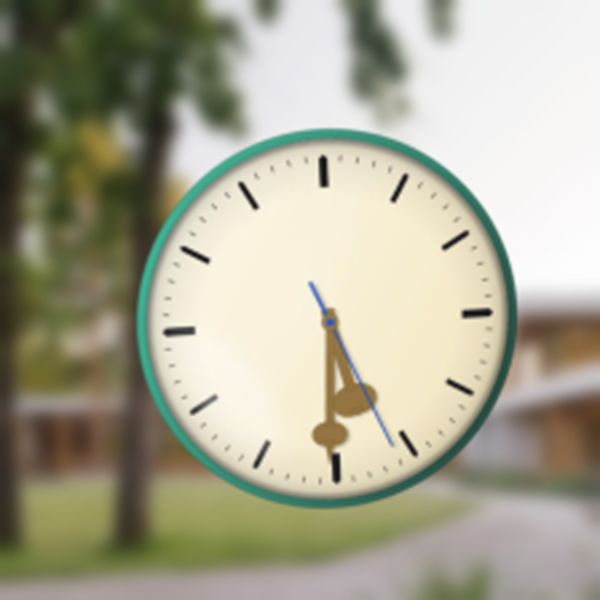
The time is 5:30:26
